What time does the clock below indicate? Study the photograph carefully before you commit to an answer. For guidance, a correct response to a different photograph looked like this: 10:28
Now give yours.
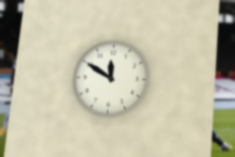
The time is 11:50
